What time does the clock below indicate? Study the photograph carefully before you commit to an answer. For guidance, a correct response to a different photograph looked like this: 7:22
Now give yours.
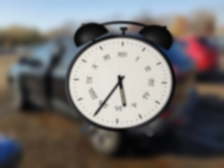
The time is 5:35
